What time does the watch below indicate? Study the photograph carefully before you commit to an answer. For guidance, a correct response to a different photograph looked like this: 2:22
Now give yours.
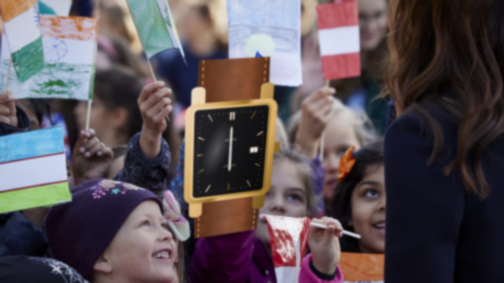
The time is 6:00
